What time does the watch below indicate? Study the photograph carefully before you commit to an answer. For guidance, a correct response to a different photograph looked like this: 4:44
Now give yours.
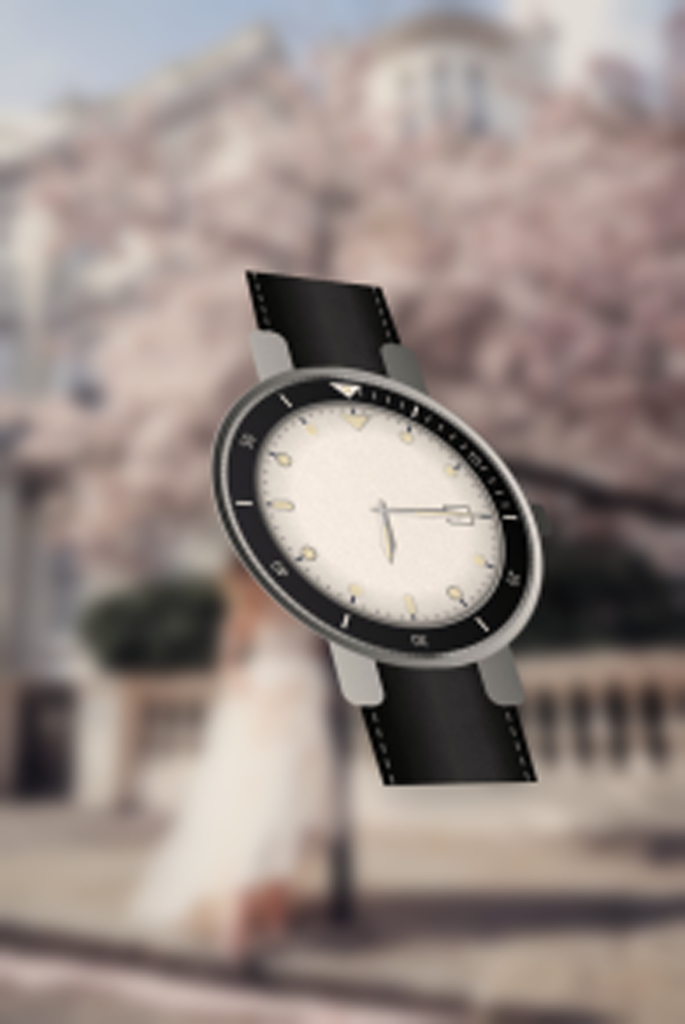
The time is 6:15
